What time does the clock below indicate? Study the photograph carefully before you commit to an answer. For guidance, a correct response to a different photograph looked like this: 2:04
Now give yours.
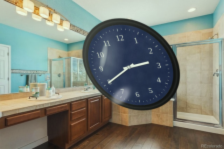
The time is 2:40
